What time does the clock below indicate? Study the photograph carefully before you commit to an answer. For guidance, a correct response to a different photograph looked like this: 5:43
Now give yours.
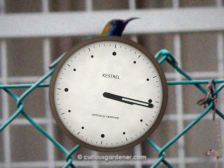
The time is 3:16
